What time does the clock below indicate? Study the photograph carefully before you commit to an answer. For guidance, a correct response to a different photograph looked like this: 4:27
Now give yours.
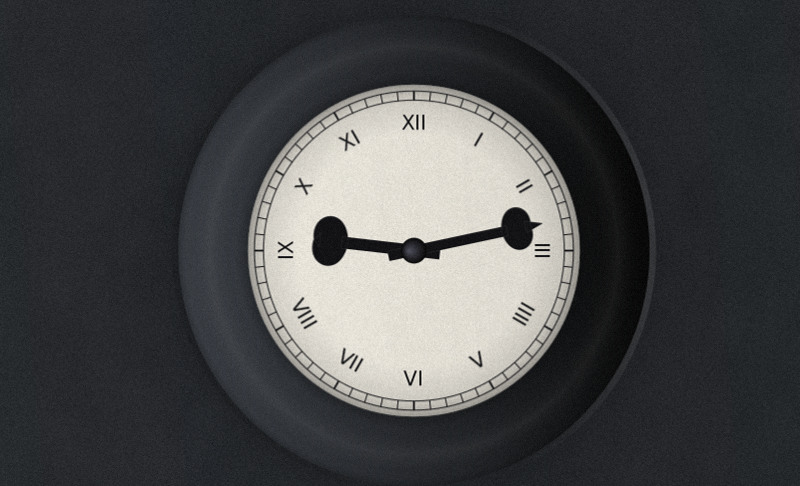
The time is 9:13
